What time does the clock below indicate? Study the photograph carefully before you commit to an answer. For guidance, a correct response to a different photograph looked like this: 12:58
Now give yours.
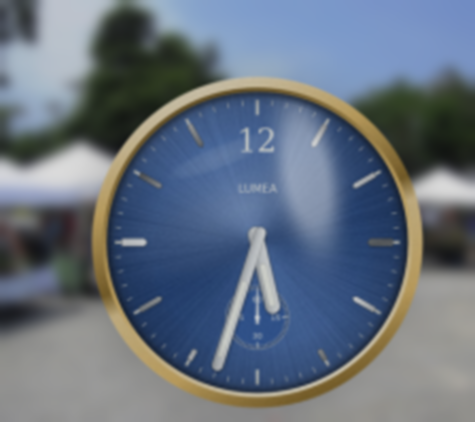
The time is 5:33
